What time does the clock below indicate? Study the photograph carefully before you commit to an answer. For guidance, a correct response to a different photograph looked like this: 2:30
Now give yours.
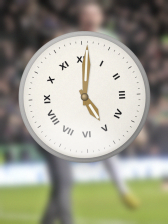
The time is 5:01
